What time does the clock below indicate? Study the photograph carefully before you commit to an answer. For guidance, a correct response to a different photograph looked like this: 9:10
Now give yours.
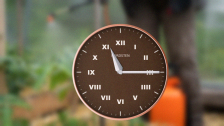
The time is 11:15
